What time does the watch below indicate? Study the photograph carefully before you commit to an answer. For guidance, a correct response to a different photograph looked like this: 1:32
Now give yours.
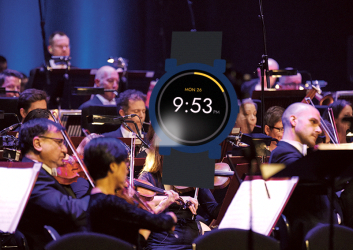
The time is 9:53
